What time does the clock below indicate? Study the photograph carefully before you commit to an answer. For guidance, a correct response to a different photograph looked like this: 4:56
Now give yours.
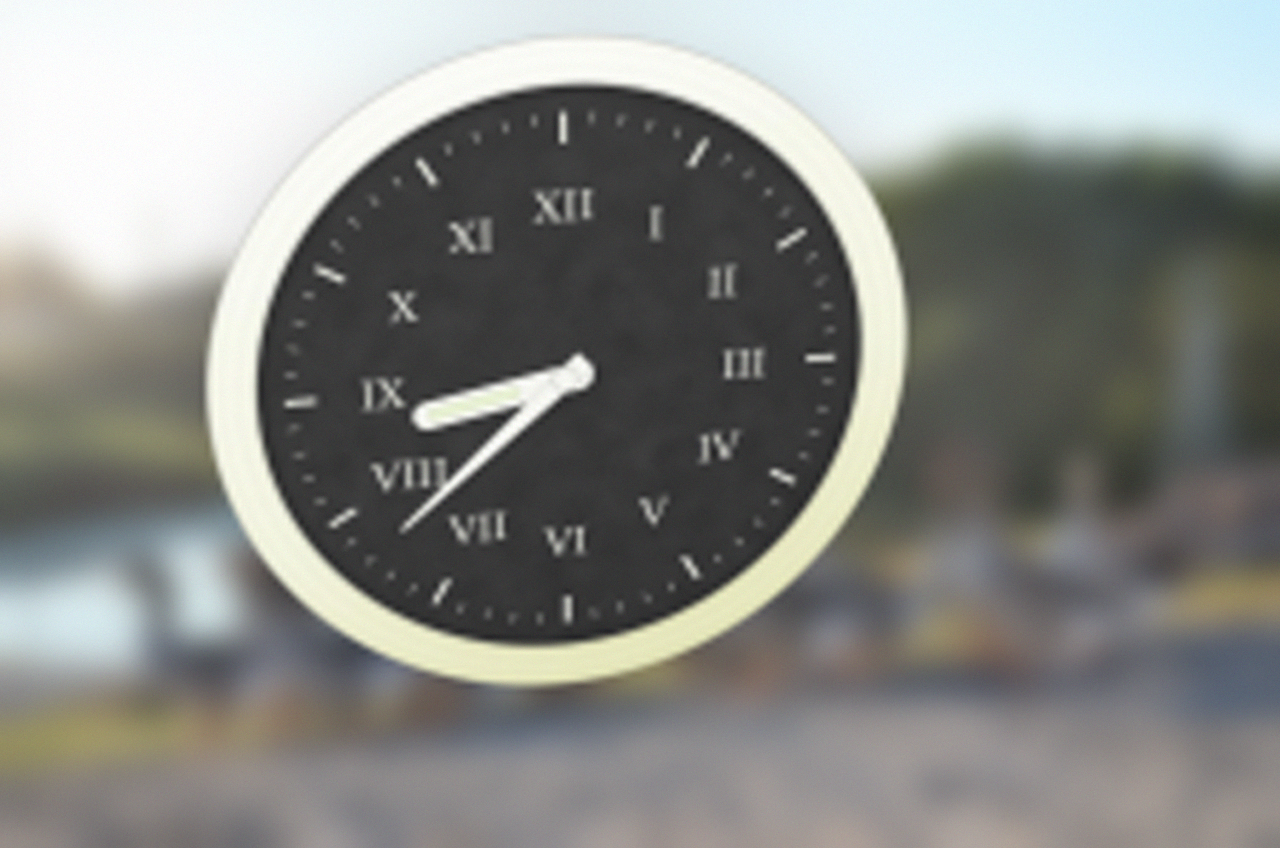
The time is 8:38
